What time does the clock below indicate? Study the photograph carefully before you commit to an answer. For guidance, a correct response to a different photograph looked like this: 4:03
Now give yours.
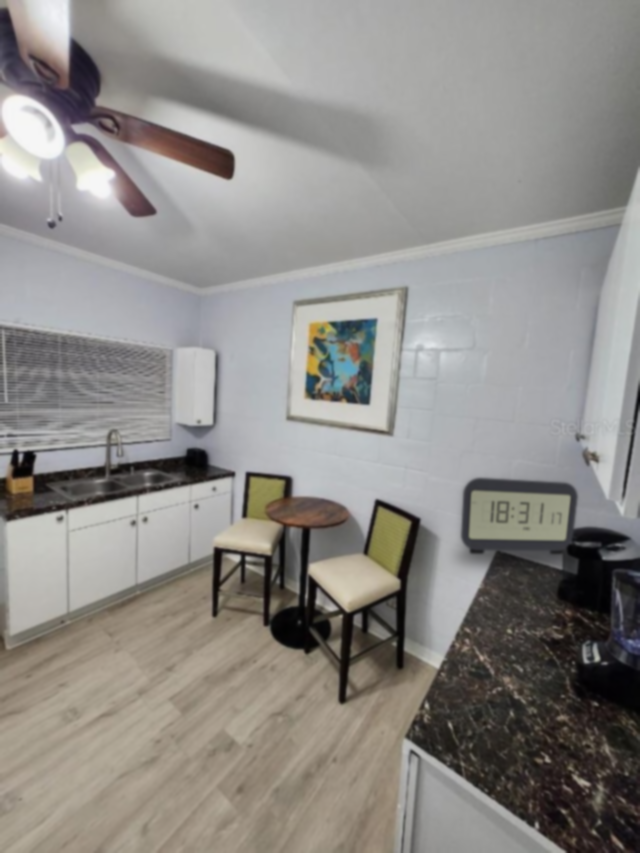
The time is 18:31
